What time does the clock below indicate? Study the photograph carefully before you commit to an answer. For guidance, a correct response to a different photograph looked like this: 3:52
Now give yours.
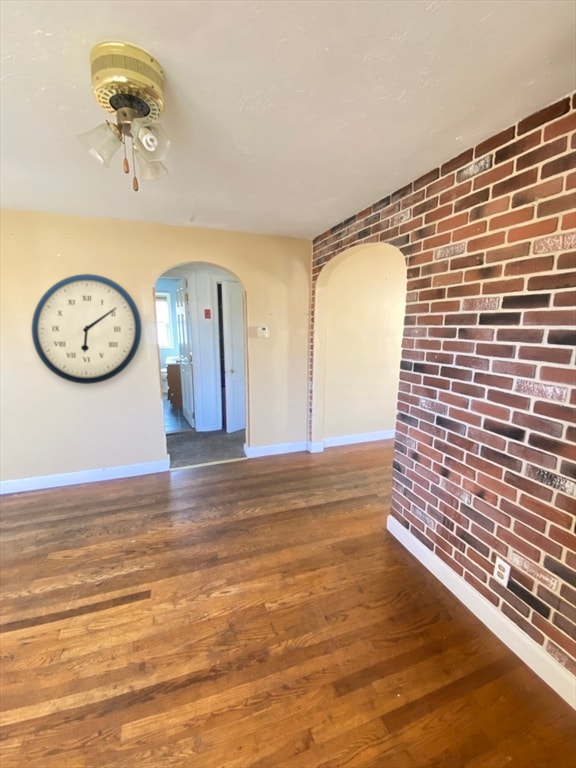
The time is 6:09
